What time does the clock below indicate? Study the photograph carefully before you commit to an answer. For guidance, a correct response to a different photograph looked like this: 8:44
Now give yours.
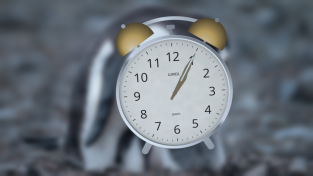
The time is 1:05
